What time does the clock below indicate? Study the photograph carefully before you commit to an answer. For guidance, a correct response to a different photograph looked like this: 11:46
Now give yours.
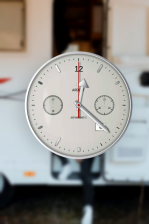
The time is 12:22
